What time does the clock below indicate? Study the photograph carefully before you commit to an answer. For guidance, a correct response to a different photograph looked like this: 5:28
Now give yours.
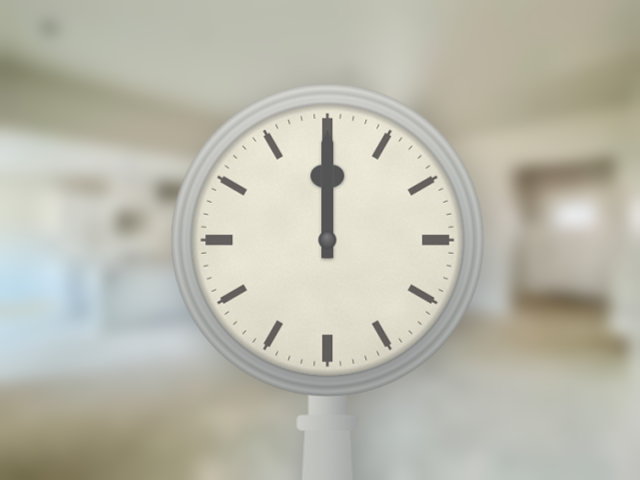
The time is 12:00
